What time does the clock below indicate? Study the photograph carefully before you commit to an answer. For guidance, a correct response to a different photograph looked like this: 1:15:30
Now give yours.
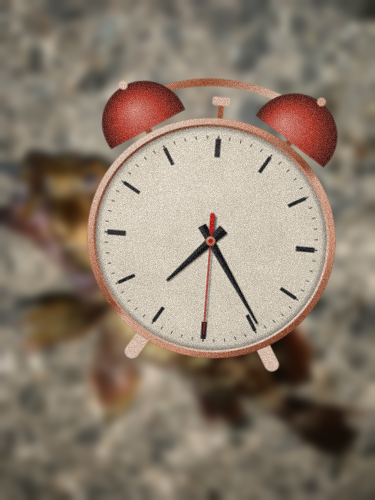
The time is 7:24:30
